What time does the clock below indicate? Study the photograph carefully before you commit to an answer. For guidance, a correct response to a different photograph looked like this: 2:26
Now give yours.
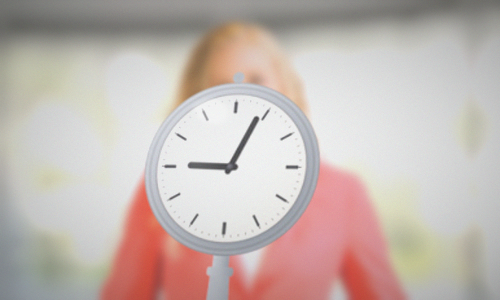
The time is 9:04
